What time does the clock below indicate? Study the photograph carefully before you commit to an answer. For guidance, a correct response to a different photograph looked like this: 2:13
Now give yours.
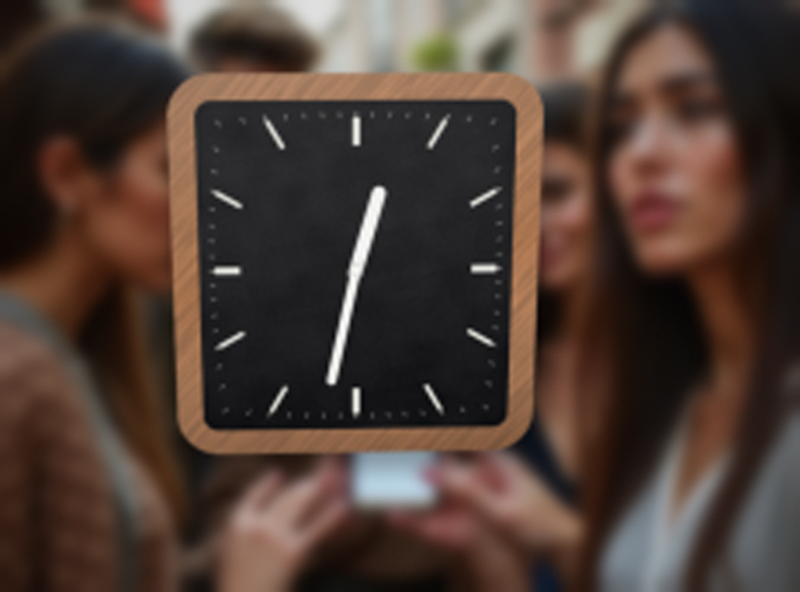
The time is 12:32
